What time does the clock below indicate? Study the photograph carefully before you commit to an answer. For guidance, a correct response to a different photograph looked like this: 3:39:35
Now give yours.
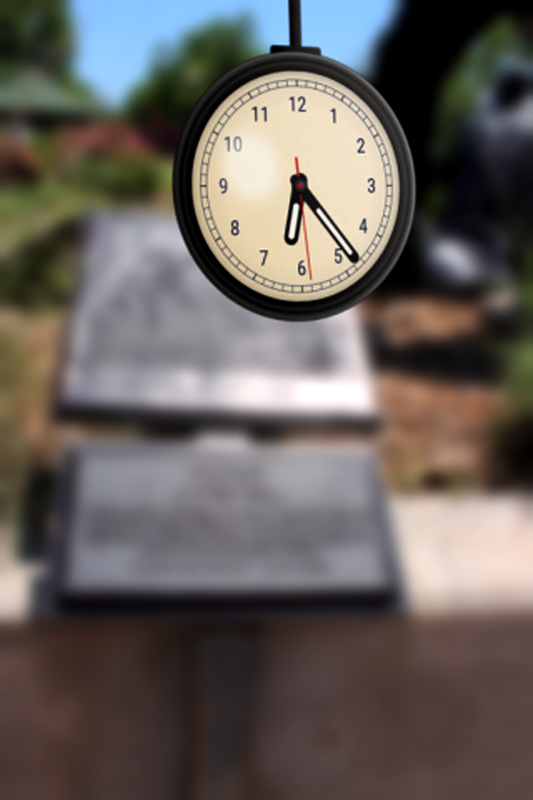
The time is 6:23:29
